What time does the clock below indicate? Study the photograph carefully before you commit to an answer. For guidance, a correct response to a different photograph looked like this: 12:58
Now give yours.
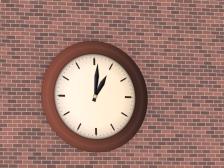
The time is 1:01
